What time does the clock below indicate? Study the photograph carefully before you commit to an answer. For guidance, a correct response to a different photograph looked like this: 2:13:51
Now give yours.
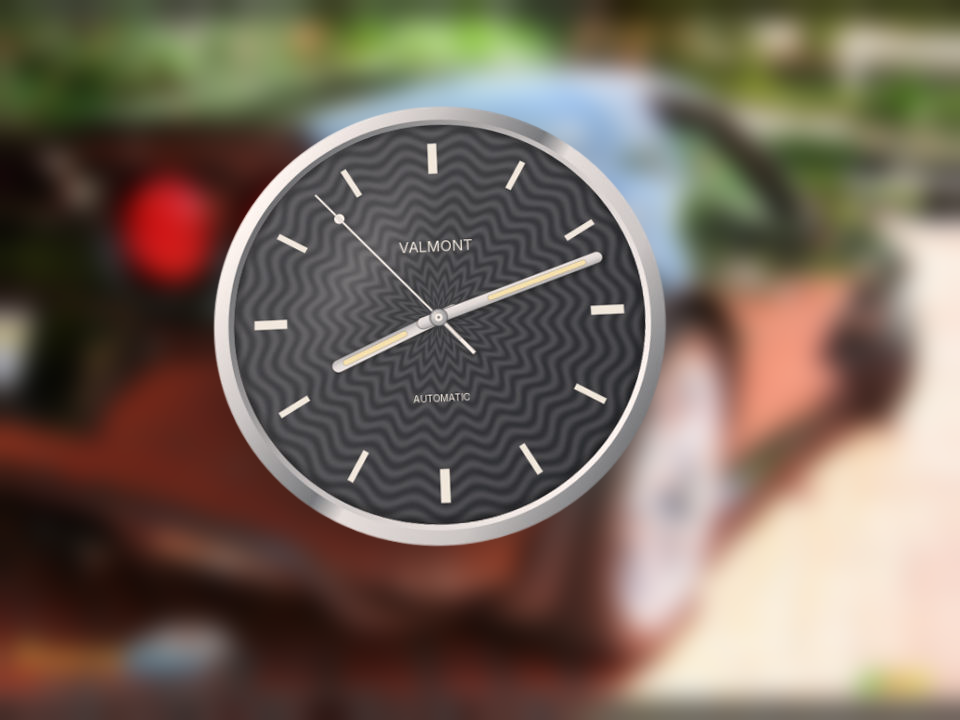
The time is 8:11:53
